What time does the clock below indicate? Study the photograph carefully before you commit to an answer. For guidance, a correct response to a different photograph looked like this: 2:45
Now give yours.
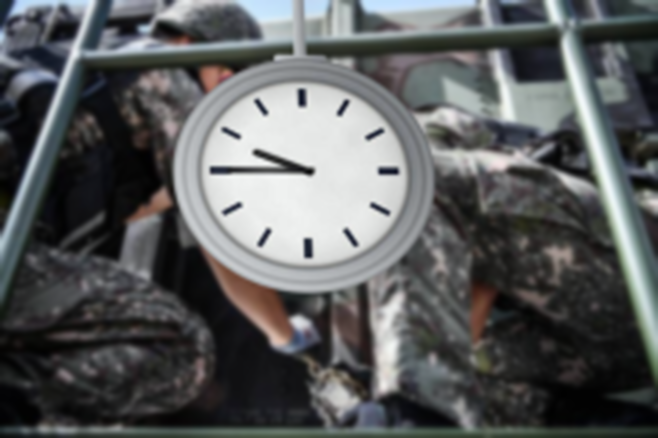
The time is 9:45
